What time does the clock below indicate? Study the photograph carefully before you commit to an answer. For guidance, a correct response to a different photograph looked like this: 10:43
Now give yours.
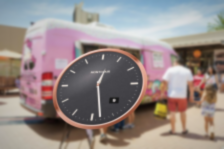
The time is 12:28
